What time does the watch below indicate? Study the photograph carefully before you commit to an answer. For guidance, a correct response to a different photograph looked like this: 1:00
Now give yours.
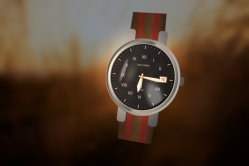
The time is 6:16
